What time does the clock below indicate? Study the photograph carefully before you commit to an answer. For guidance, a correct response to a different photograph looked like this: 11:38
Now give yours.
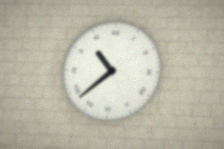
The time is 10:38
